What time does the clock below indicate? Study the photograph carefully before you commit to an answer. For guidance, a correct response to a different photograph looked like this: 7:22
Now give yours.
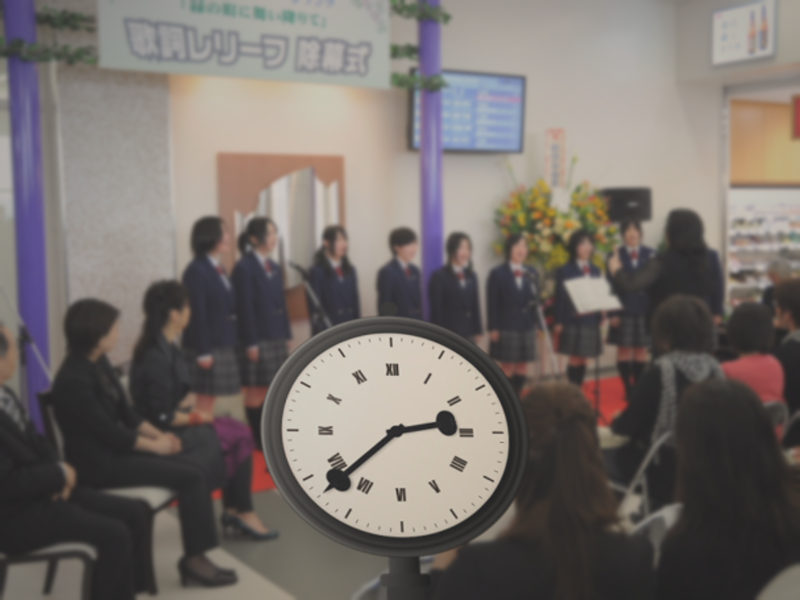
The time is 2:38
